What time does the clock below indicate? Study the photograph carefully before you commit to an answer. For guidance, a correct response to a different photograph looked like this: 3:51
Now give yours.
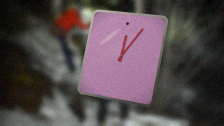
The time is 12:05
